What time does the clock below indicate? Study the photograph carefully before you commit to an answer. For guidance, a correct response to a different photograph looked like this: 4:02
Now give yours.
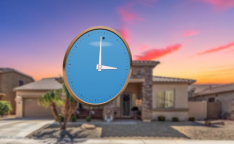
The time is 2:59
